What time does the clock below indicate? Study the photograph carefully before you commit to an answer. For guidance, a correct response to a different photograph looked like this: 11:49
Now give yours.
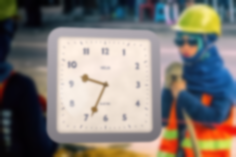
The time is 9:34
